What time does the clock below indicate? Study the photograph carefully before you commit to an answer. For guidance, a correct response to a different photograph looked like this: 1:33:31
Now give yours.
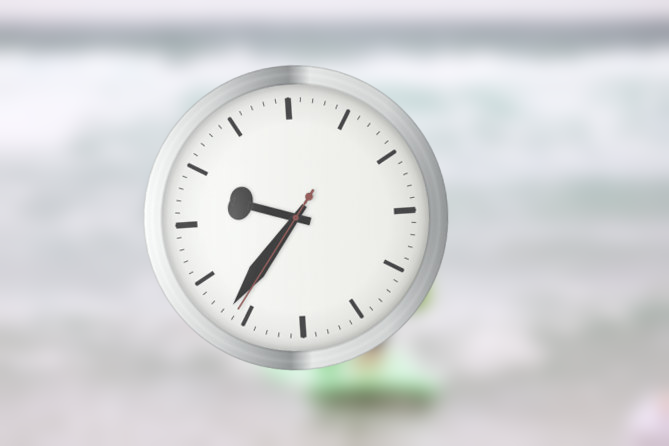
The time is 9:36:36
